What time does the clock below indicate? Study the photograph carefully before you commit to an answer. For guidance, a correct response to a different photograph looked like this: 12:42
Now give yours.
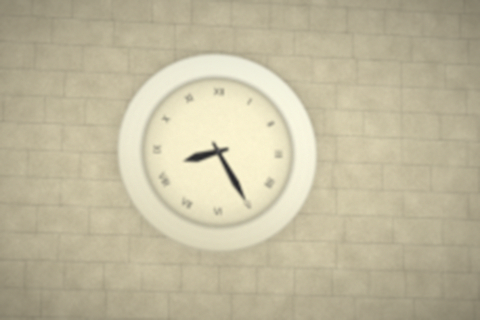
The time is 8:25
